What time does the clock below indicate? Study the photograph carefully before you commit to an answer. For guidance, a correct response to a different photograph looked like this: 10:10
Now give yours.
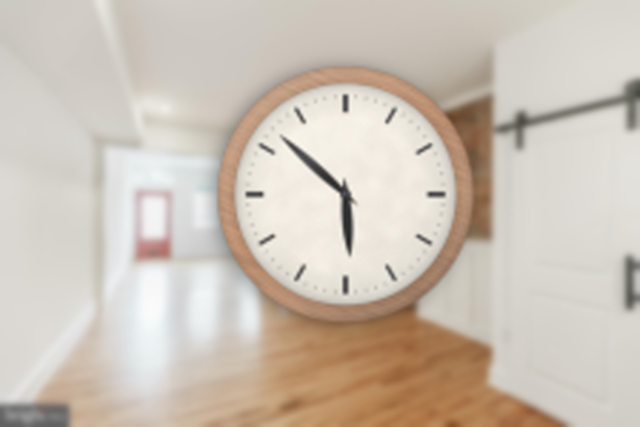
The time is 5:52
